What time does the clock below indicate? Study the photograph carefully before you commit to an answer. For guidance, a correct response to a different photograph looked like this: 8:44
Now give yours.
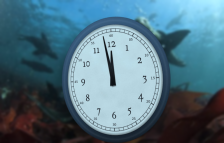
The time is 11:58
